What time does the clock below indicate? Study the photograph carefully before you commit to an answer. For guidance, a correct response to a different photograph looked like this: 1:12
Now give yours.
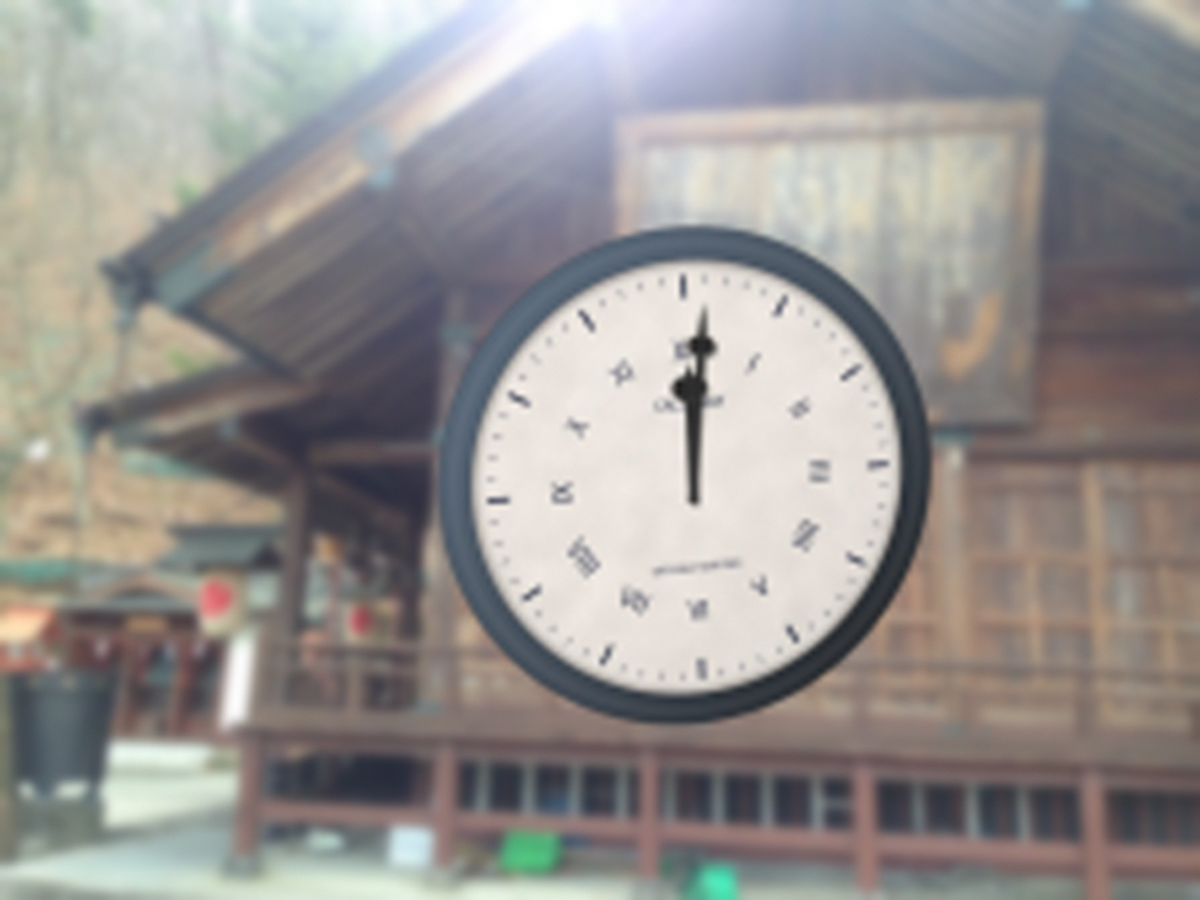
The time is 12:01
